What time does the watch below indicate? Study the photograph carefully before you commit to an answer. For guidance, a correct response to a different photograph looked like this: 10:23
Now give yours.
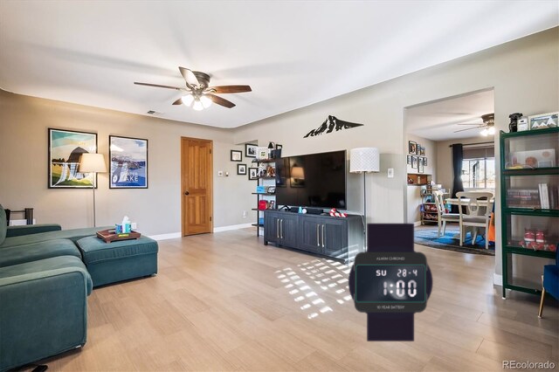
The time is 1:00
